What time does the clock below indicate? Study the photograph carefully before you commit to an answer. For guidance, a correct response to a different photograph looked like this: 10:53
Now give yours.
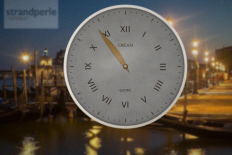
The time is 10:54
